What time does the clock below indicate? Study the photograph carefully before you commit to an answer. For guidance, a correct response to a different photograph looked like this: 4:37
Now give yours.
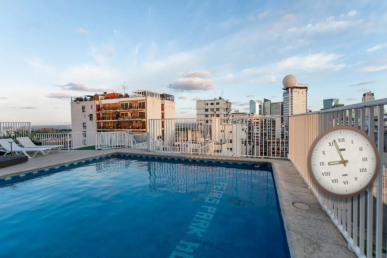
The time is 8:57
